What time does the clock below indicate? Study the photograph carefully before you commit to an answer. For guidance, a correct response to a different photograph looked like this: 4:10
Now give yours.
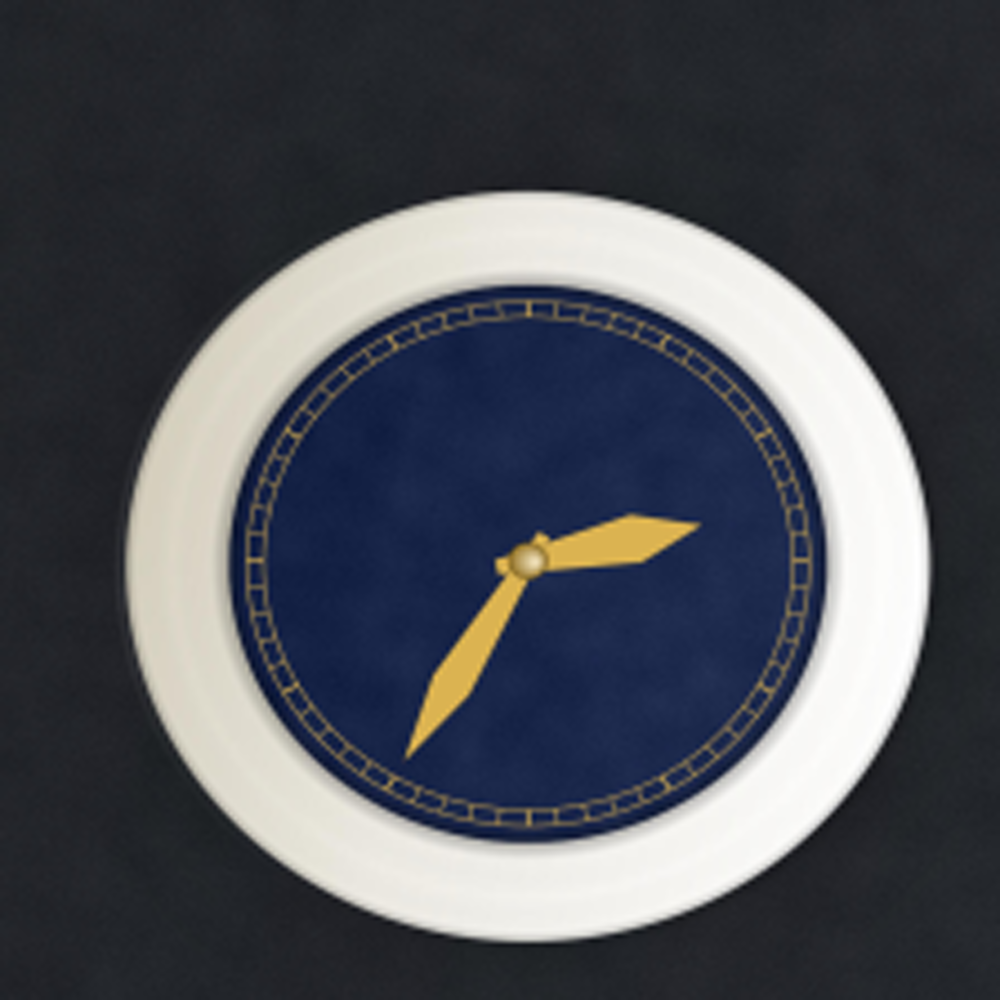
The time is 2:35
